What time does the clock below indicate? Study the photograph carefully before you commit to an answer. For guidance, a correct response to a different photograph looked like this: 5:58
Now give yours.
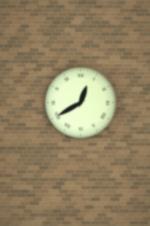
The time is 12:40
